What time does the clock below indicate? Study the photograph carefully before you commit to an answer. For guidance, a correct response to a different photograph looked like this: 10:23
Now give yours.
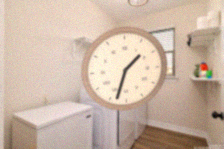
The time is 1:33
